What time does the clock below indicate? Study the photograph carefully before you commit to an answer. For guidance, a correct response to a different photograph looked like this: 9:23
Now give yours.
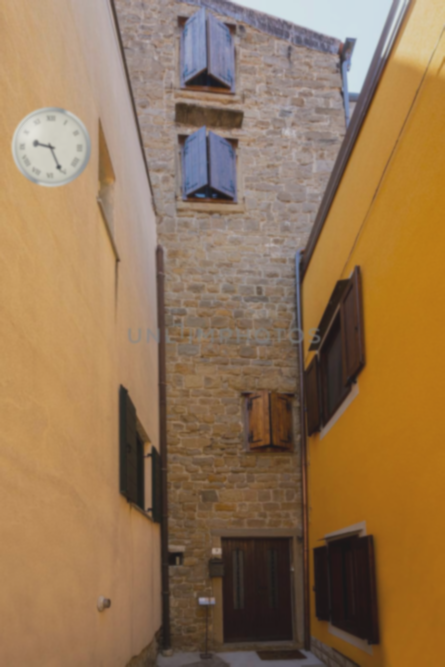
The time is 9:26
